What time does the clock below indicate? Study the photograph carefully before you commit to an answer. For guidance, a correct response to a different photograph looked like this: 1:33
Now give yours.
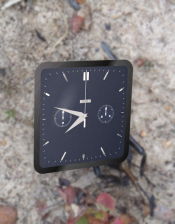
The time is 7:48
